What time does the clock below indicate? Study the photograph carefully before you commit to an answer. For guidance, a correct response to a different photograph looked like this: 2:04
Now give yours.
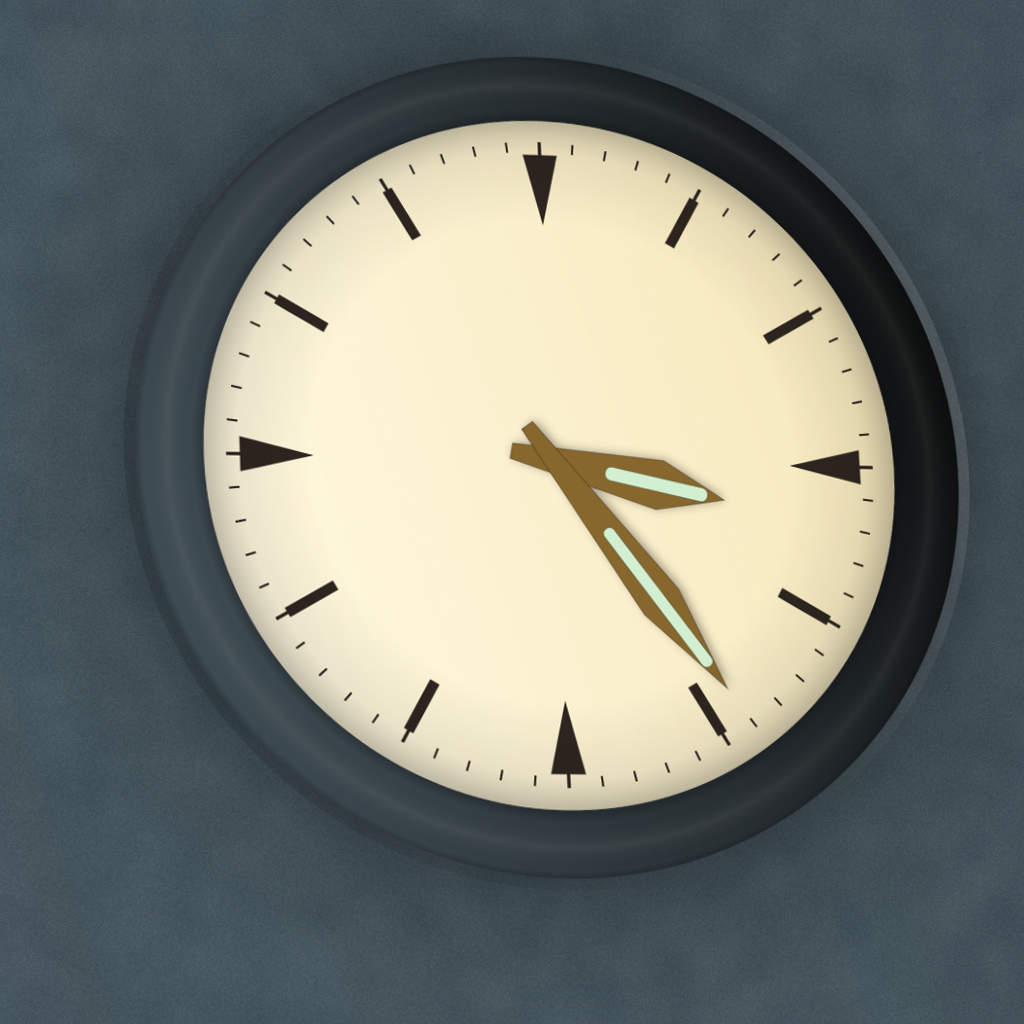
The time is 3:24
